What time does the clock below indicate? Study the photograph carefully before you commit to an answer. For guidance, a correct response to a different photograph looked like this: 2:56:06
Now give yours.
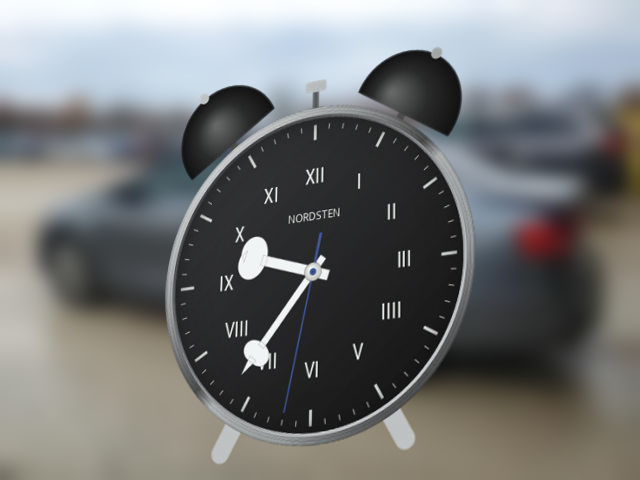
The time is 9:36:32
